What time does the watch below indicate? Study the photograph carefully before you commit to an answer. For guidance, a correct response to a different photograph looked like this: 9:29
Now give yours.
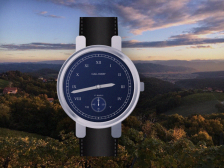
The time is 2:43
